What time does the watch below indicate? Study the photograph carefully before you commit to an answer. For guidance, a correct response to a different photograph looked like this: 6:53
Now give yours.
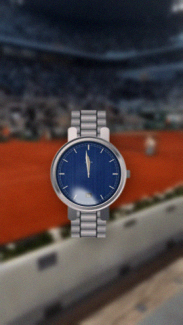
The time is 11:59
